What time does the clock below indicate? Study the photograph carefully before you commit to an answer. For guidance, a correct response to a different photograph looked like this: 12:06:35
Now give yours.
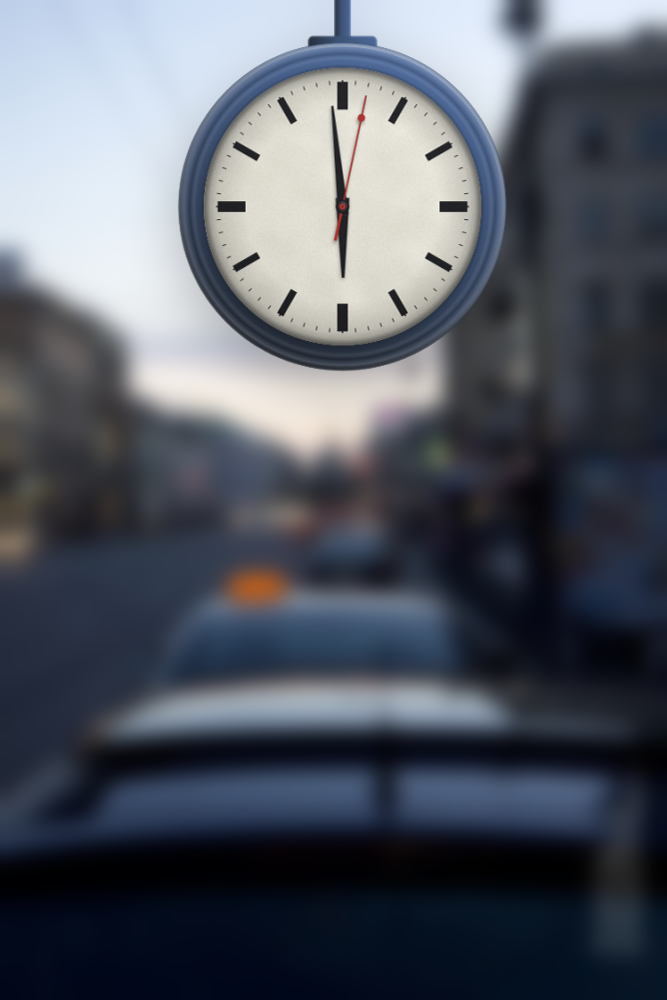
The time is 5:59:02
